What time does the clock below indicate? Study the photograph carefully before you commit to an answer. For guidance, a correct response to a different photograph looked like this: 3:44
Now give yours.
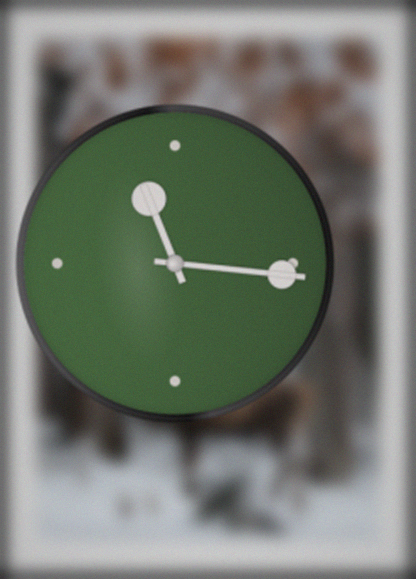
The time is 11:16
